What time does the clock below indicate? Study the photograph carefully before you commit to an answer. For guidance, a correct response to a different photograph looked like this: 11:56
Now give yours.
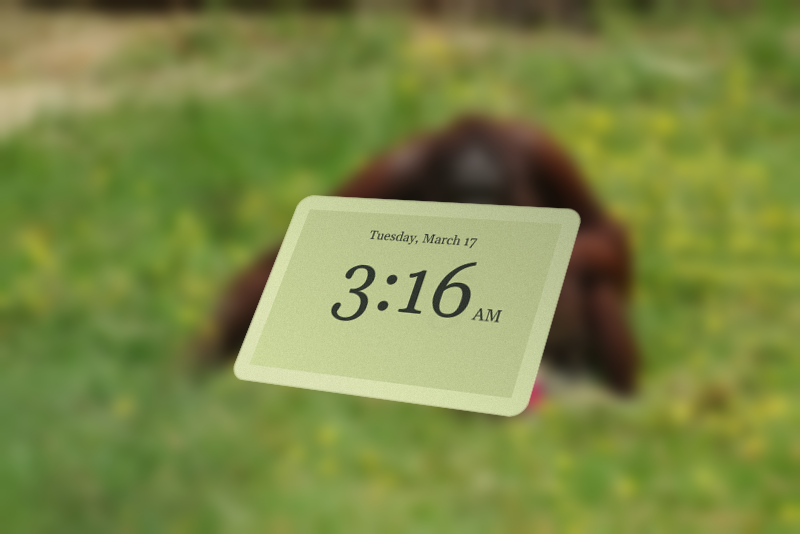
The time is 3:16
